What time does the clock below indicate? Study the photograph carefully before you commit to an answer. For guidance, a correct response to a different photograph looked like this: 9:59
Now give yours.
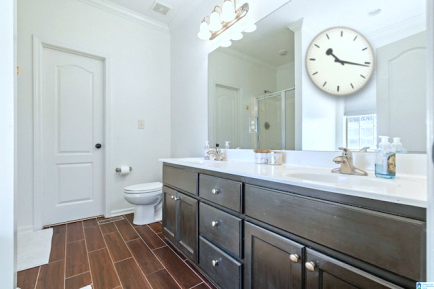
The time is 10:16
